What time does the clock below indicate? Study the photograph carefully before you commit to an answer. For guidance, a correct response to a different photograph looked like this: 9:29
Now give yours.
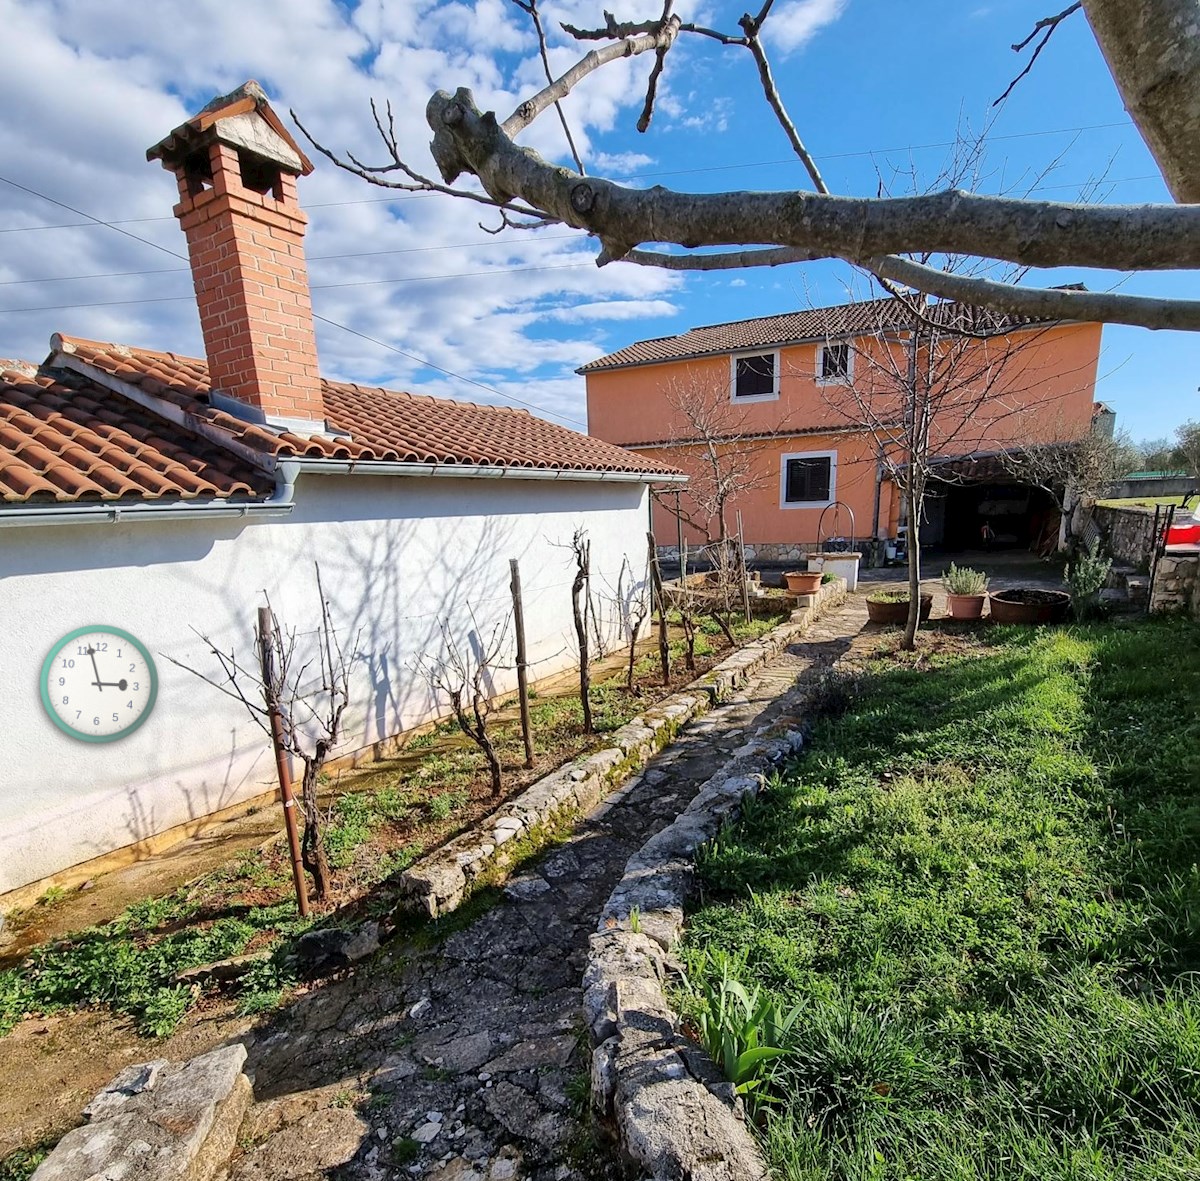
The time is 2:57
